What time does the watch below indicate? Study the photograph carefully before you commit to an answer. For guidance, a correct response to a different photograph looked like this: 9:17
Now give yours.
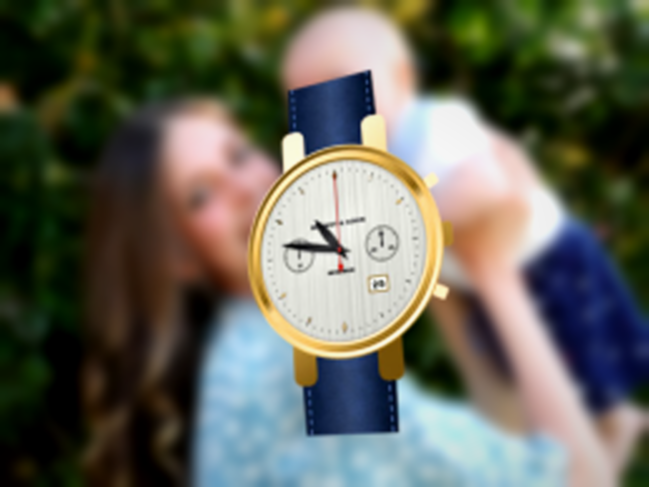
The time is 10:47
